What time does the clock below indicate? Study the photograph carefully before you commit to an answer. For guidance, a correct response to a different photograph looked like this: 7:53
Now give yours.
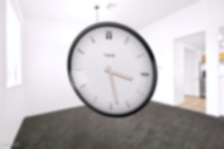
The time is 3:28
